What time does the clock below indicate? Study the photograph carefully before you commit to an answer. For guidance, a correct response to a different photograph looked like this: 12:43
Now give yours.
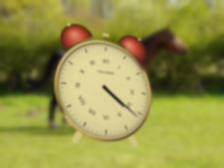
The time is 4:21
